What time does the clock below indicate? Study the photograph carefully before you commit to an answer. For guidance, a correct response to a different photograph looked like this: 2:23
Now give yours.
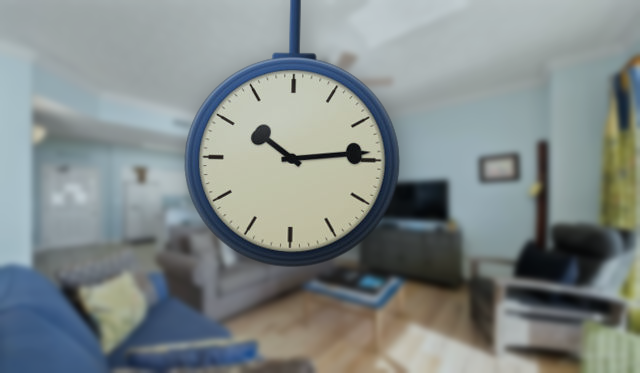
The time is 10:14
